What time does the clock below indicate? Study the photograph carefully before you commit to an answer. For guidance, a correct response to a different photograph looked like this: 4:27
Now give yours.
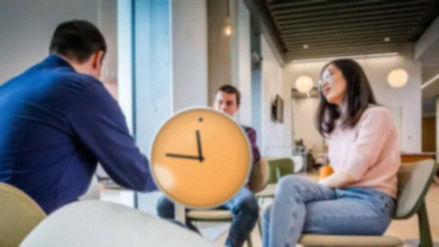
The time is 11:46
